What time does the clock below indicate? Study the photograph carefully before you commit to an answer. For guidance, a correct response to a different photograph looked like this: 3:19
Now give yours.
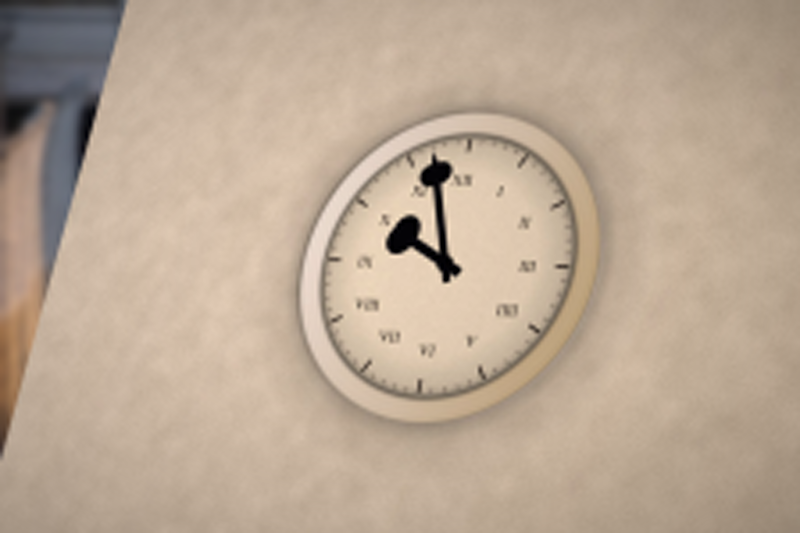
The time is 9:57
